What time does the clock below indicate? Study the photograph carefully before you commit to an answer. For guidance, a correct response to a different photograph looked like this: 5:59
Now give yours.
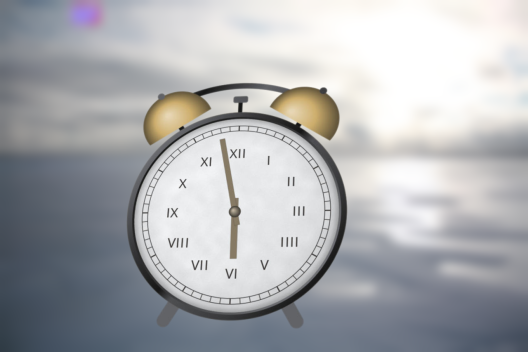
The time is 5:58
